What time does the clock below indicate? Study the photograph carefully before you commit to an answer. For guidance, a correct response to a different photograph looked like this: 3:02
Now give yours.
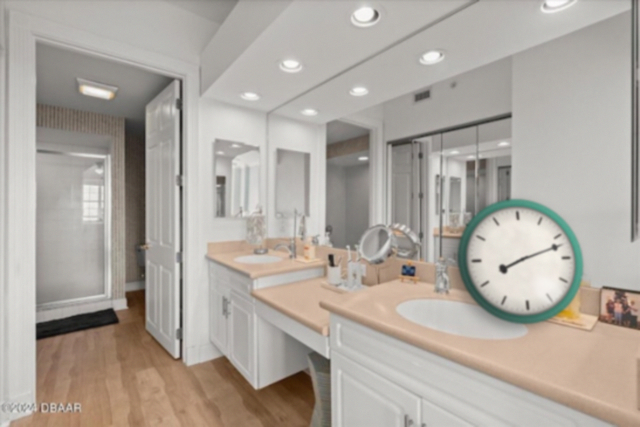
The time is 8:12
